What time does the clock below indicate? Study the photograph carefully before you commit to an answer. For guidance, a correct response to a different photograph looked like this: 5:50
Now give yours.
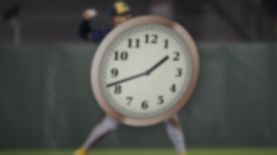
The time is 1:42
